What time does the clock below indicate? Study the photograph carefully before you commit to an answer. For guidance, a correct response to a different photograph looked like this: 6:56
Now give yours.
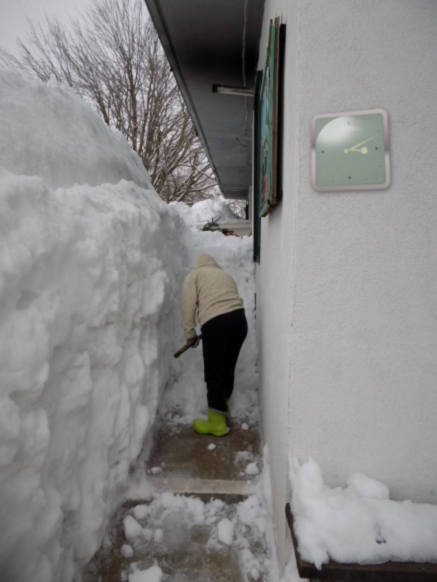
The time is 3:11
